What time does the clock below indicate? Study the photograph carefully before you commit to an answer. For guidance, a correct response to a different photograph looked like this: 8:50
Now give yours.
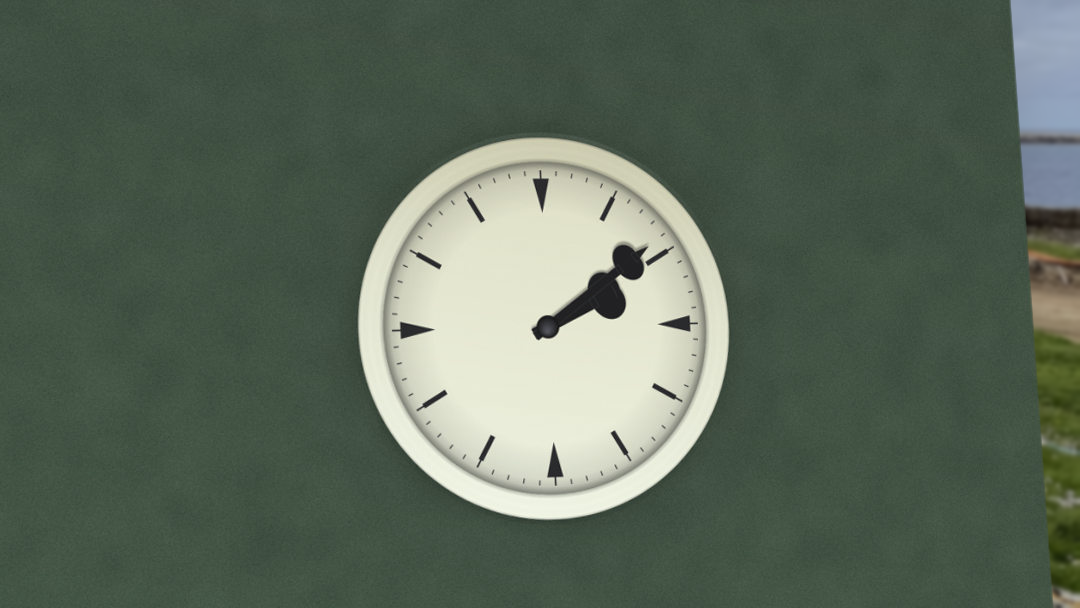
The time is 2:09
